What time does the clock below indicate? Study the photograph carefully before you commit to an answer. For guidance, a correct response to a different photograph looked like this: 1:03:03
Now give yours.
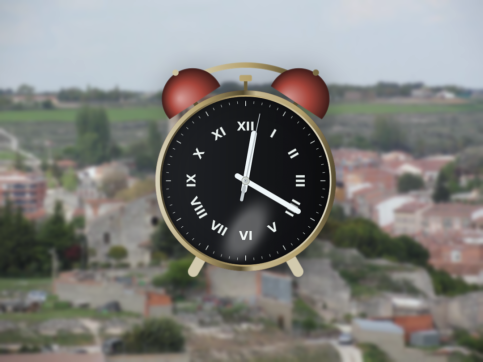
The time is 12:20:02
